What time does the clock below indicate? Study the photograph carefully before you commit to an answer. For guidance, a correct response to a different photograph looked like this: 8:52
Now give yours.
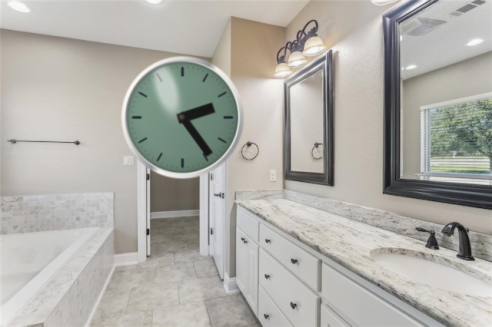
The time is 2:24
